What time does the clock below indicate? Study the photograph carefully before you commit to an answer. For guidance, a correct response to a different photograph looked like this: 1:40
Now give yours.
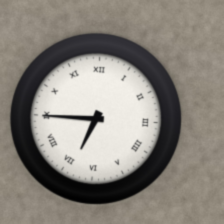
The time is 6:45
